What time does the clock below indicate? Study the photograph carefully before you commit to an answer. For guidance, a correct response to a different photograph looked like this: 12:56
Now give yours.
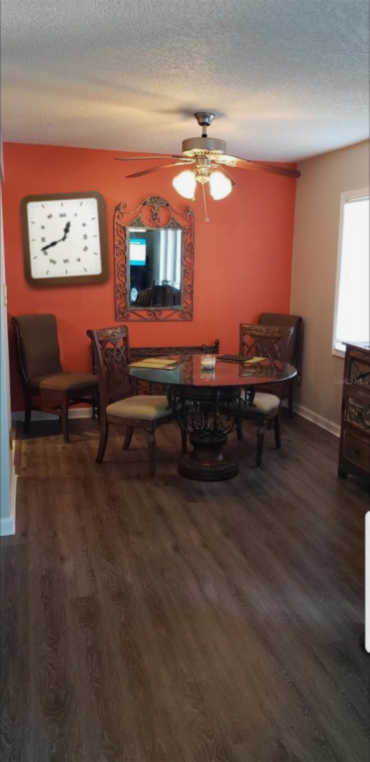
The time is 12:41
